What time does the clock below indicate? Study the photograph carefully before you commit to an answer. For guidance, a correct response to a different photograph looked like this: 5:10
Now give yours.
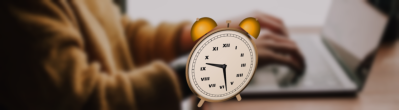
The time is 9:28
